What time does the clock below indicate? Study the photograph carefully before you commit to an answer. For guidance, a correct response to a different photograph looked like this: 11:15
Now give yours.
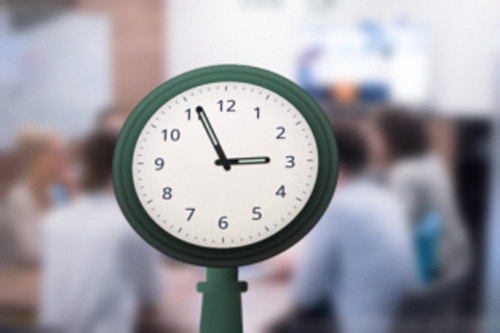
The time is 2:56
